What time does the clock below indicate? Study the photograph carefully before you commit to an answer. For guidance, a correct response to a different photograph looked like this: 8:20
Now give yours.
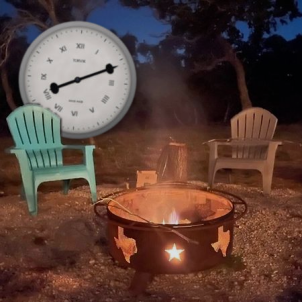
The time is 8:11
